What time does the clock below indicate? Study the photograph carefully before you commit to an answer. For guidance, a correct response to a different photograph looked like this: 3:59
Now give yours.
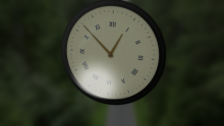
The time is 12:52
